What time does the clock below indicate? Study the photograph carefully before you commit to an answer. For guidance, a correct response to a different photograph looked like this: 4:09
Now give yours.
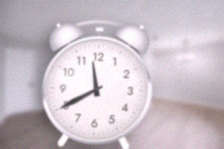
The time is 11:40
